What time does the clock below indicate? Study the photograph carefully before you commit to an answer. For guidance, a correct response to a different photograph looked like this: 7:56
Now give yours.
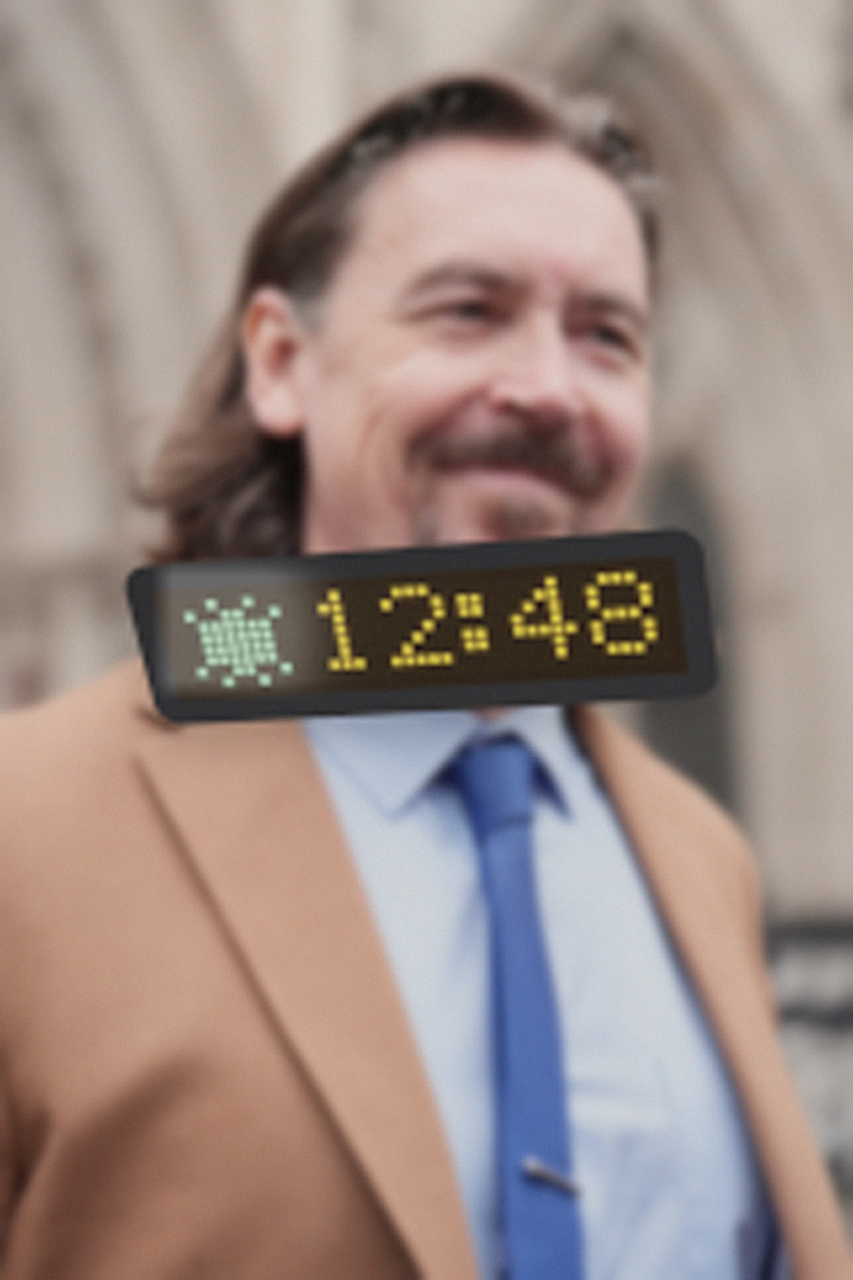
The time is 12:48
